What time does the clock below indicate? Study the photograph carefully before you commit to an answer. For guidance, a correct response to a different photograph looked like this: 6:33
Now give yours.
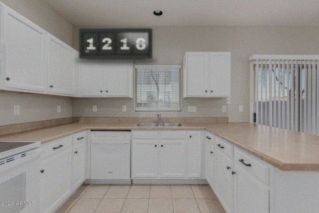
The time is 12:16
